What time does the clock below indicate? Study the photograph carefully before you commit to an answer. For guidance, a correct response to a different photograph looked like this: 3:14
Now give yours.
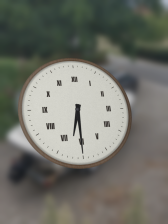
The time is 6:30
